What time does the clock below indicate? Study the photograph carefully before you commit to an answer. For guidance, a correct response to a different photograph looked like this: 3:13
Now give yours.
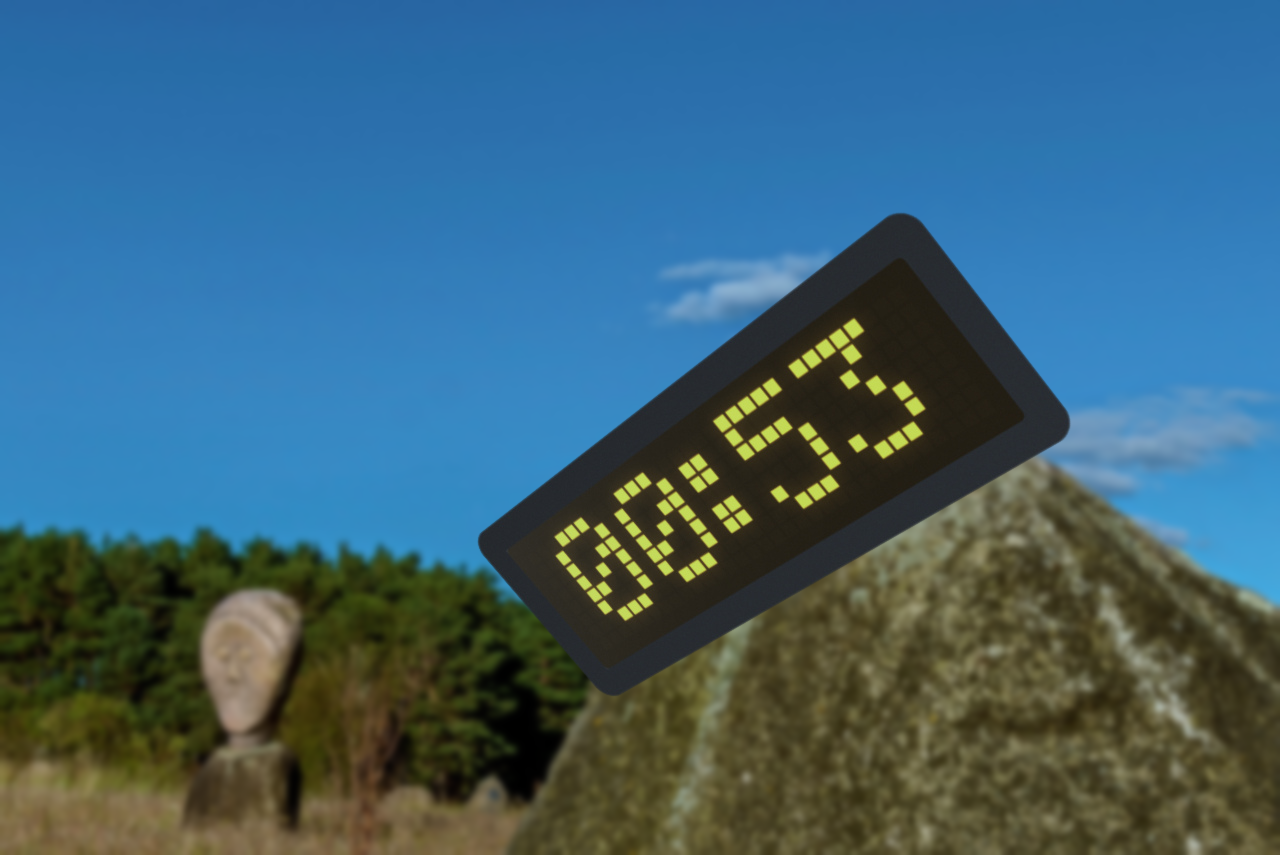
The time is 0:53
